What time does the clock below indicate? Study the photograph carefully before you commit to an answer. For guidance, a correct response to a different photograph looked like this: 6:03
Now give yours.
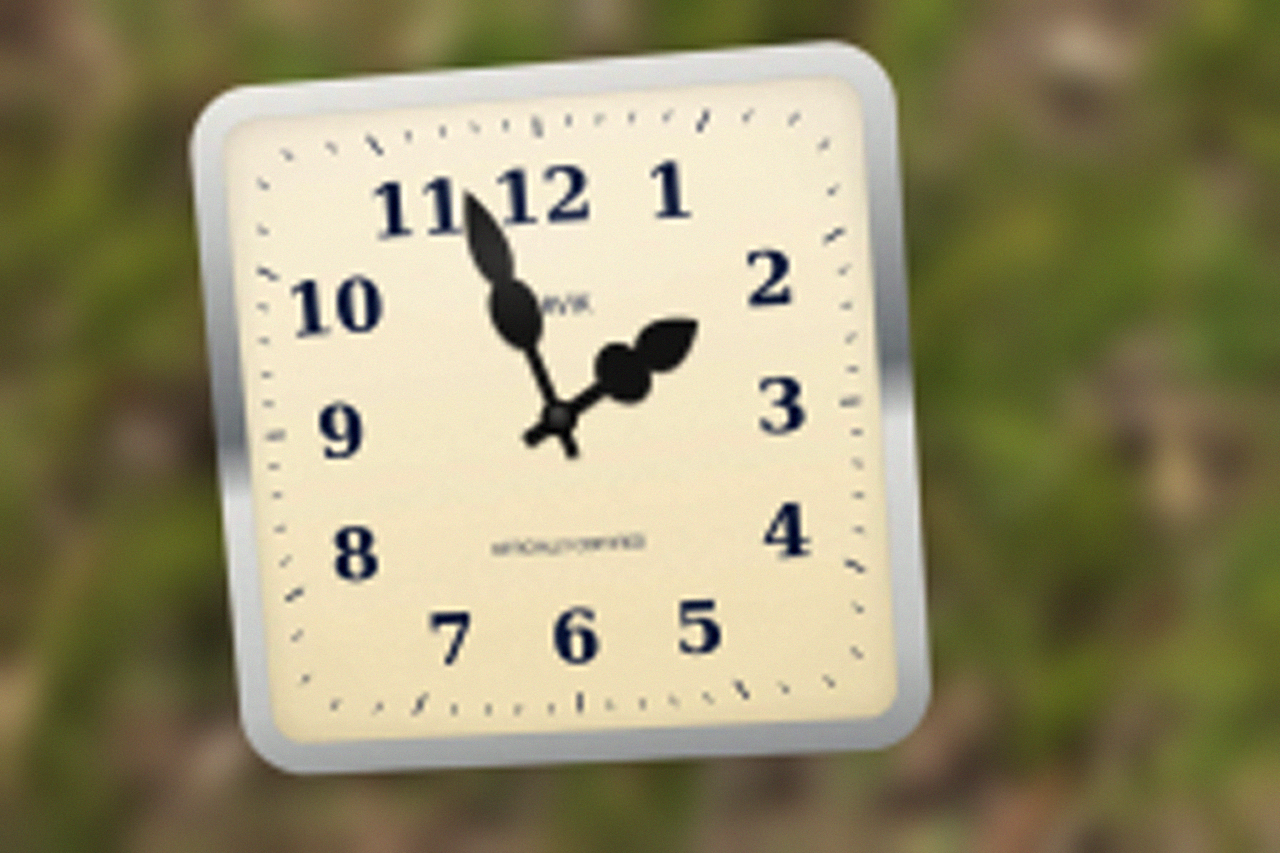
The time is 1:57
